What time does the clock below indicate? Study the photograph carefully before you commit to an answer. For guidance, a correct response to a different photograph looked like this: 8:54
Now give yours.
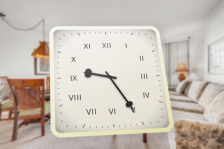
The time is 9:25
